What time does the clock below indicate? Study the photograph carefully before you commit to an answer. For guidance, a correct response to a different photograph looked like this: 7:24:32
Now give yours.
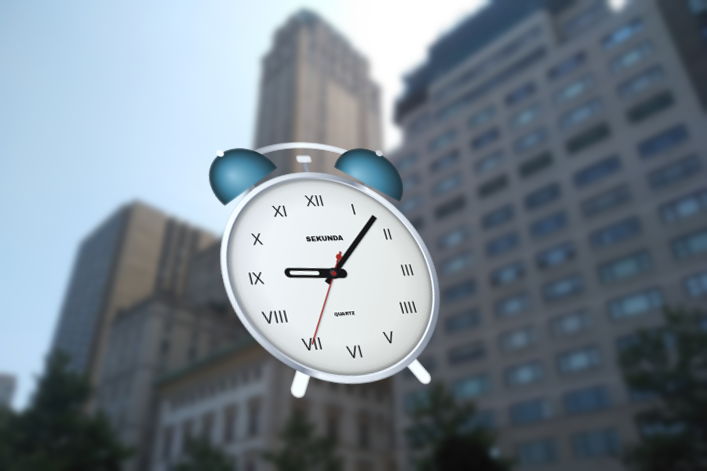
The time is 9:07:35
